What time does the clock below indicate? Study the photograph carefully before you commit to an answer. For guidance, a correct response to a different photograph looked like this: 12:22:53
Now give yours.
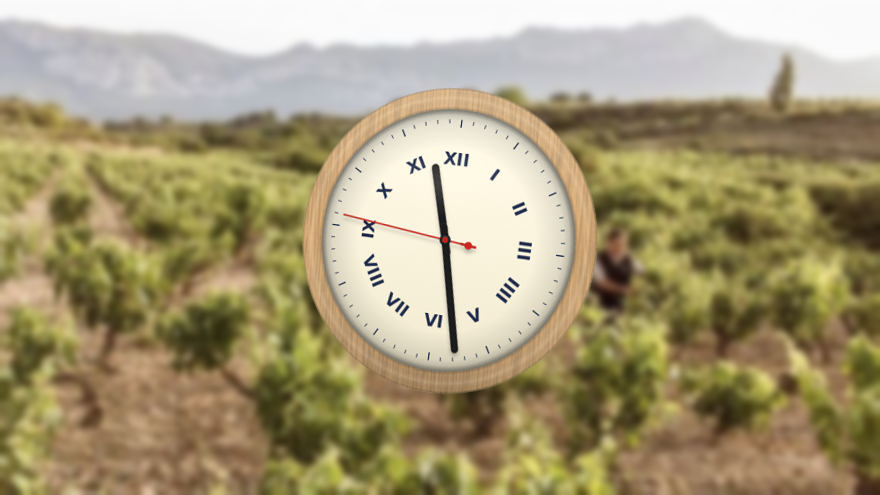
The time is 11:27:46
